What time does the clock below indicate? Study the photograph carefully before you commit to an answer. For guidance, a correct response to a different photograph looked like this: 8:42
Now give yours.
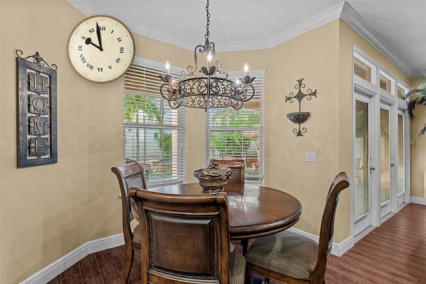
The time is 9:58
